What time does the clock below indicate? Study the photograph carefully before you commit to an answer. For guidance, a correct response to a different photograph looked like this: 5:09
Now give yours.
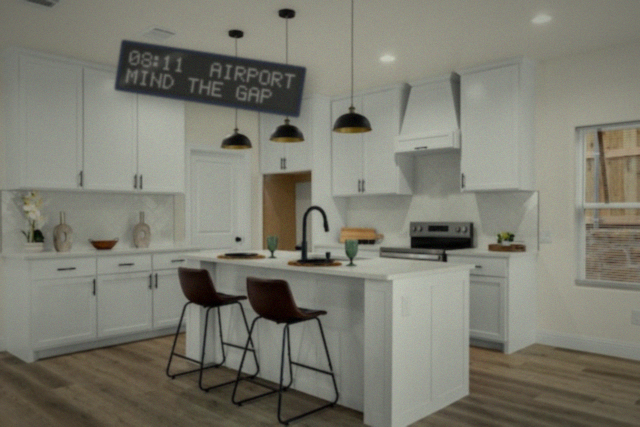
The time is 8:11
